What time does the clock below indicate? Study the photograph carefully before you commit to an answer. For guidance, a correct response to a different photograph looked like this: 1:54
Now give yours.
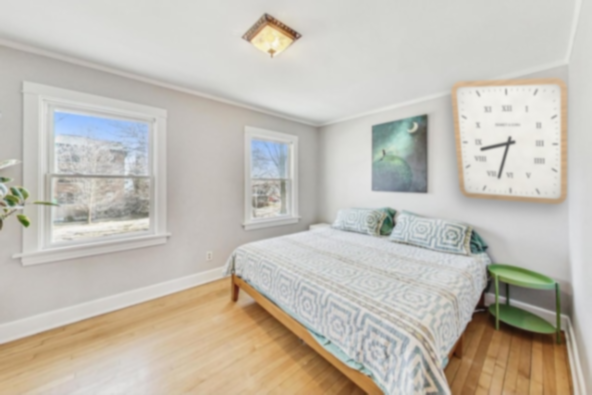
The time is 8:33
